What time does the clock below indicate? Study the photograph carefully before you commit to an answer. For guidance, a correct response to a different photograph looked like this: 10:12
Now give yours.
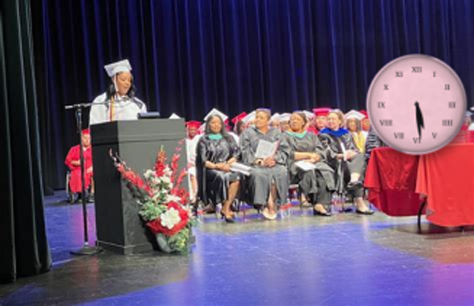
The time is 5:29
